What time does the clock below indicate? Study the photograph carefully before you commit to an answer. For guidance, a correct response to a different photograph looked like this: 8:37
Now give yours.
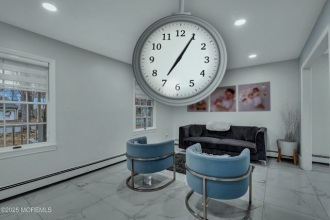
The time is 7:05
